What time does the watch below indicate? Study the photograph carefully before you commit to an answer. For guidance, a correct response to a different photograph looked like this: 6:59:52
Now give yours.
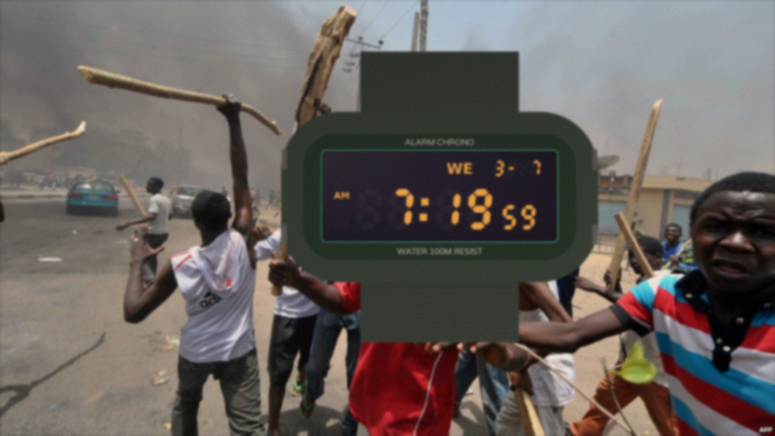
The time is 7:19:59
